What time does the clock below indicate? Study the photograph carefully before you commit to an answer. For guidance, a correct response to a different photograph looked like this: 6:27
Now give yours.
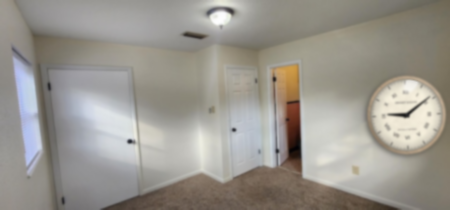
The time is 9:09
